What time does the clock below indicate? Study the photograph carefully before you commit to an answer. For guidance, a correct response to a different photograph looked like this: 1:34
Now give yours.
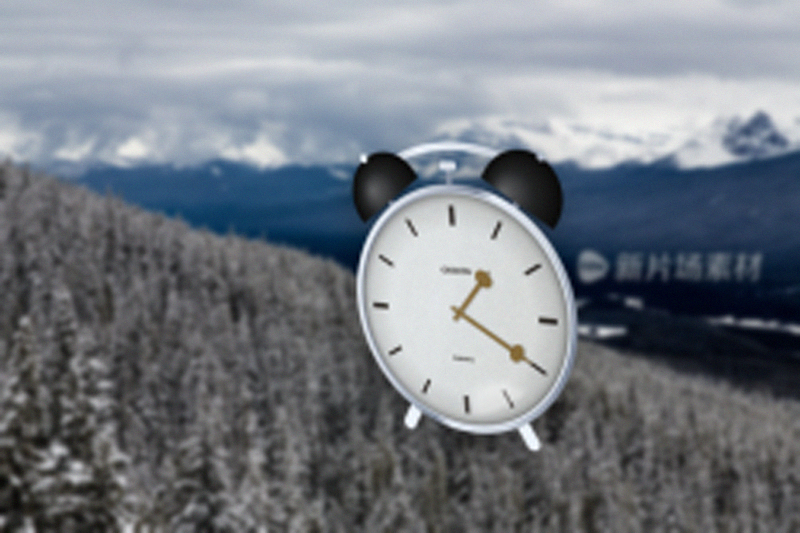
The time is 1:20
